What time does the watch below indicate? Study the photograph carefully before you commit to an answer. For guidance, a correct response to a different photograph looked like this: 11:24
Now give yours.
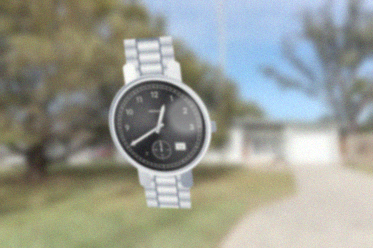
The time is 12:40
